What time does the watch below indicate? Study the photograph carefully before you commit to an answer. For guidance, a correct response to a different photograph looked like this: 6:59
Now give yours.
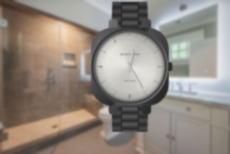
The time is 12:25
